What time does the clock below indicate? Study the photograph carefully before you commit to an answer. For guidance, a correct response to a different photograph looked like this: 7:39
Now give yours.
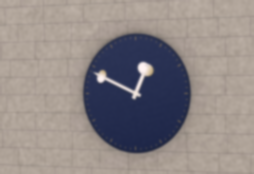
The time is 12:49
